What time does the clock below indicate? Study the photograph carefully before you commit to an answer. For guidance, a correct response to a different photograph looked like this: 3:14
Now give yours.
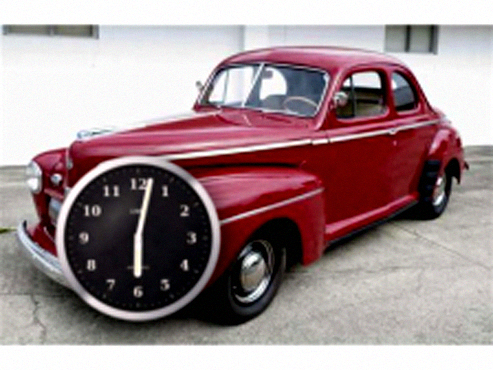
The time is 6:02
